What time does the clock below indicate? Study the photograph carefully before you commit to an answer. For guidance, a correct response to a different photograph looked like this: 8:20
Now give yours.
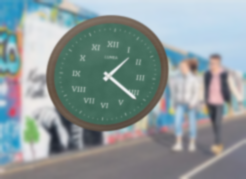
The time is 1:21
